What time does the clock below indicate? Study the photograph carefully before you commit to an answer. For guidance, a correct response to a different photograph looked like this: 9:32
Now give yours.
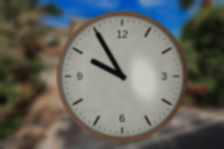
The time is 9:55
